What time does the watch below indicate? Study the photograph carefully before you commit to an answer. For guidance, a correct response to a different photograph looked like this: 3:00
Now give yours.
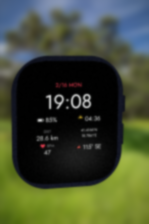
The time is 19:08
